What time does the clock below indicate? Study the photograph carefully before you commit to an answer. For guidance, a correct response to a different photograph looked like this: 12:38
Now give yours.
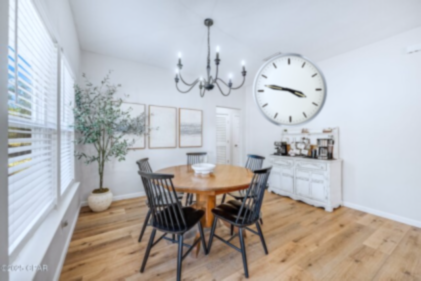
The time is 3:47
